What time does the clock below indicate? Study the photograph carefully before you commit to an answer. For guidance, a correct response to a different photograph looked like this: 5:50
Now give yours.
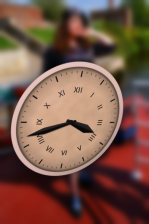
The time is 3:42
